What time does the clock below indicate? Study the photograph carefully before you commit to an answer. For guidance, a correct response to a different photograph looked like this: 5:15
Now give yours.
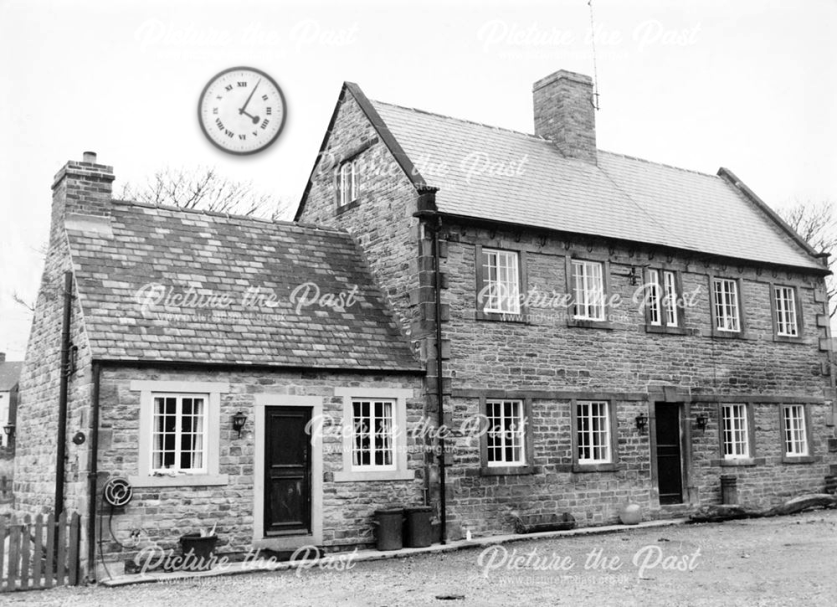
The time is 4:05
